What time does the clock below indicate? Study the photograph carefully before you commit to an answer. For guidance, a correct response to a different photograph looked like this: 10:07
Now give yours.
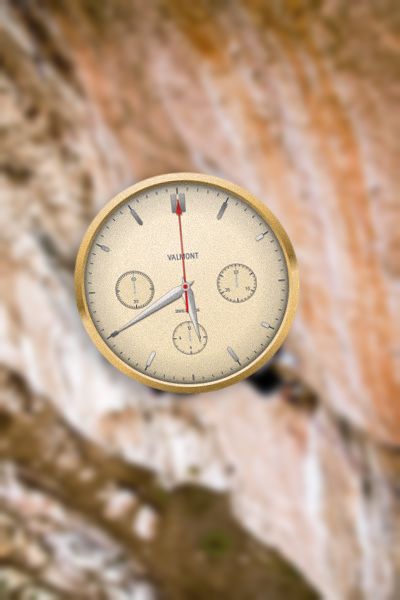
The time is 5:40
